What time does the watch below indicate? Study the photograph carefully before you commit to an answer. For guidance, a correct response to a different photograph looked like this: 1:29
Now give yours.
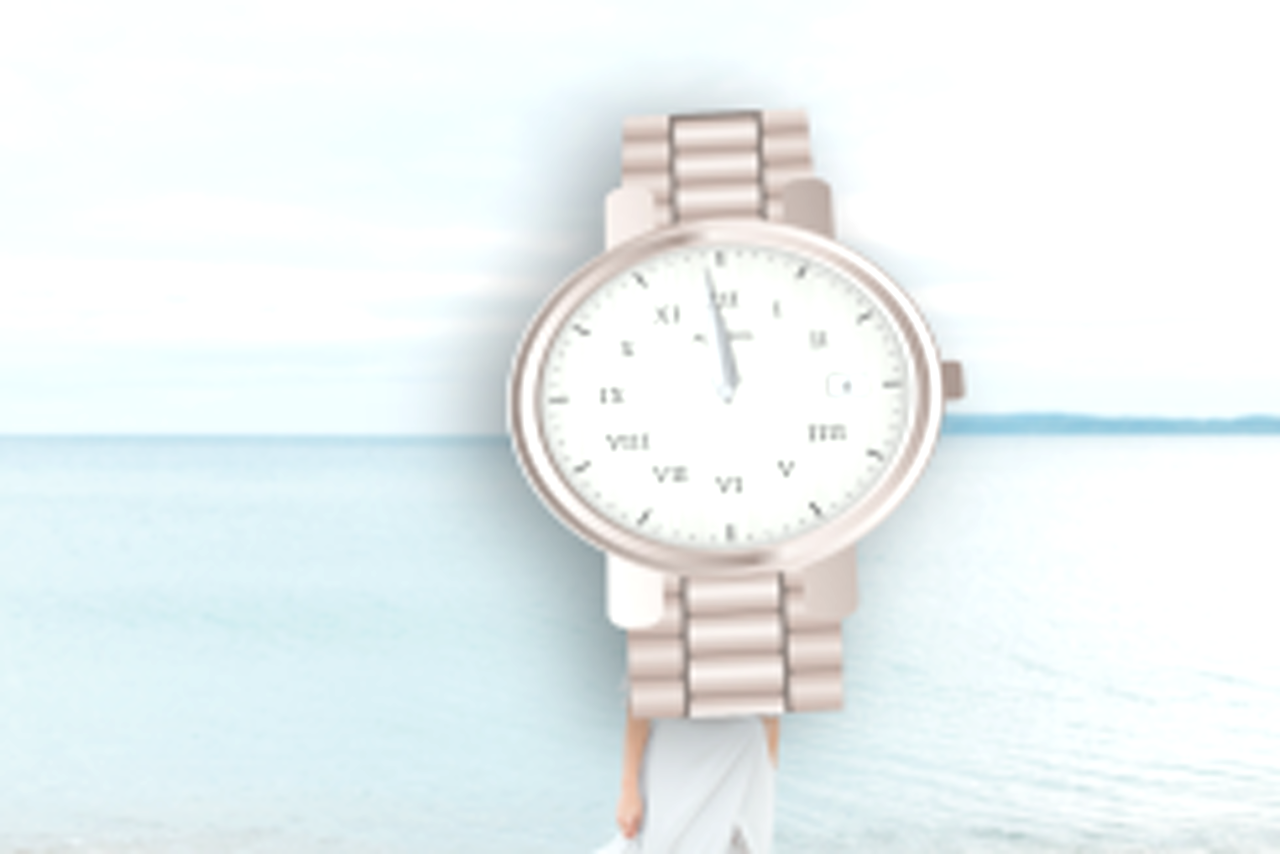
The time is 11:59
